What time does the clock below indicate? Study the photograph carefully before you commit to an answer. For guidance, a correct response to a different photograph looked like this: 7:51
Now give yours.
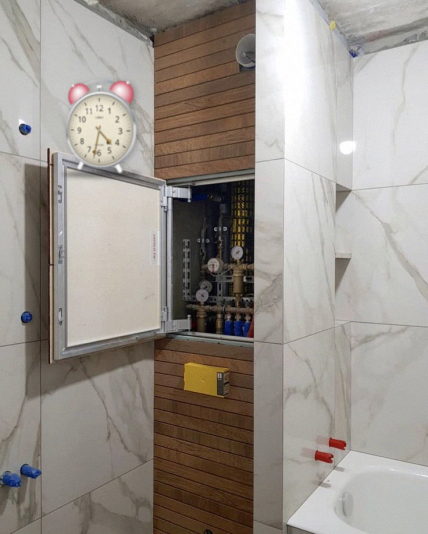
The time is 4:32
